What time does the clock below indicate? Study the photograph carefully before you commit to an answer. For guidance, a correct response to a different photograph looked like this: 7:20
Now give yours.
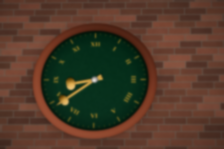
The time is 8:39
